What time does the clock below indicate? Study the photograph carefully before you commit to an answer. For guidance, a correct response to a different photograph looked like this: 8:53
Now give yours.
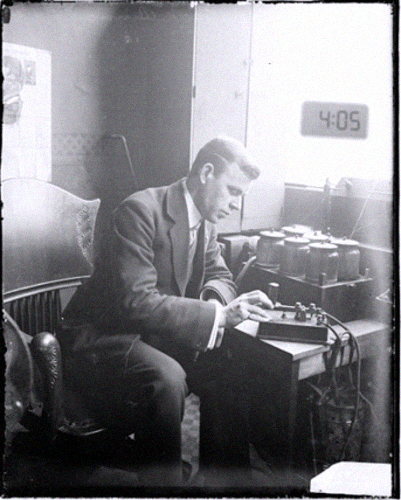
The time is 4:05
